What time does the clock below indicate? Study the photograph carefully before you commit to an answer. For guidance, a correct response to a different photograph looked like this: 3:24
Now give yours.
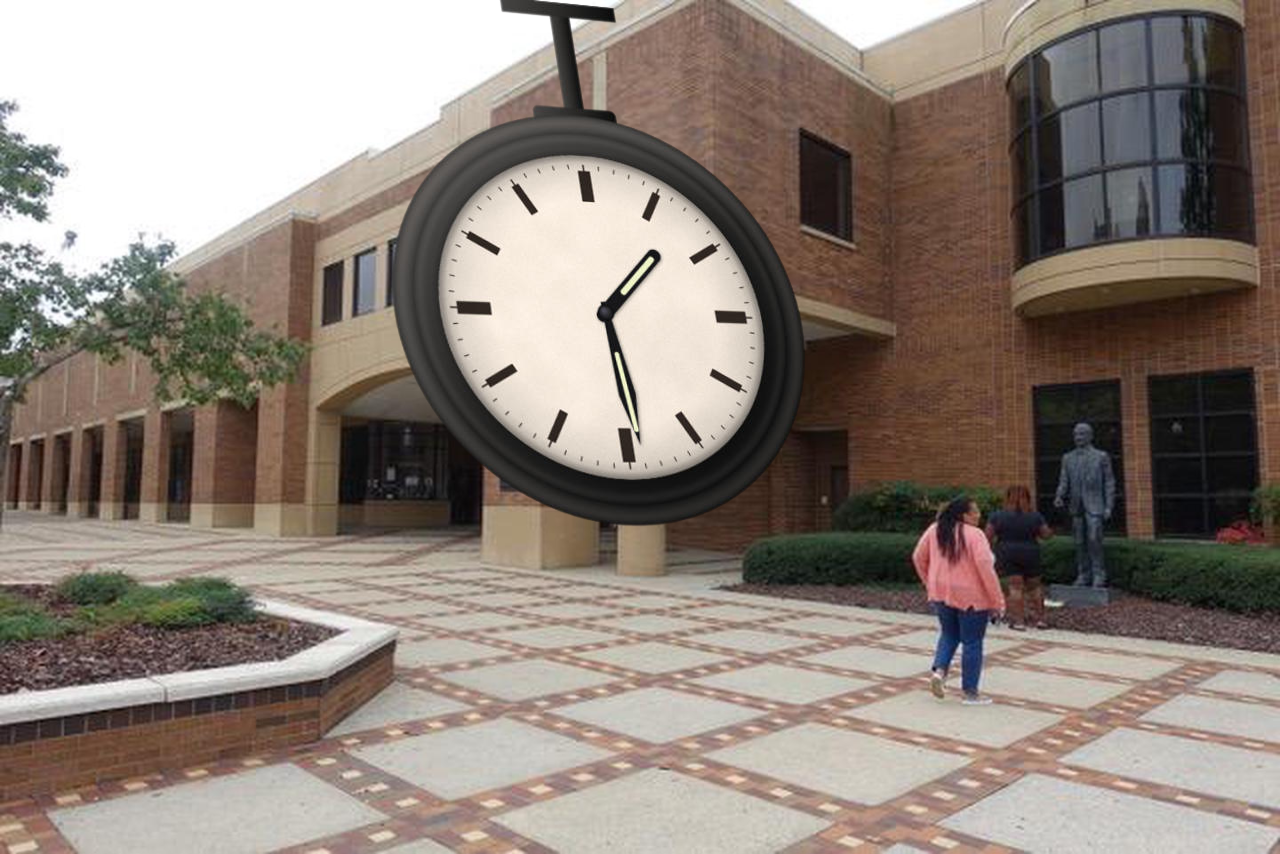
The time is 1:29
